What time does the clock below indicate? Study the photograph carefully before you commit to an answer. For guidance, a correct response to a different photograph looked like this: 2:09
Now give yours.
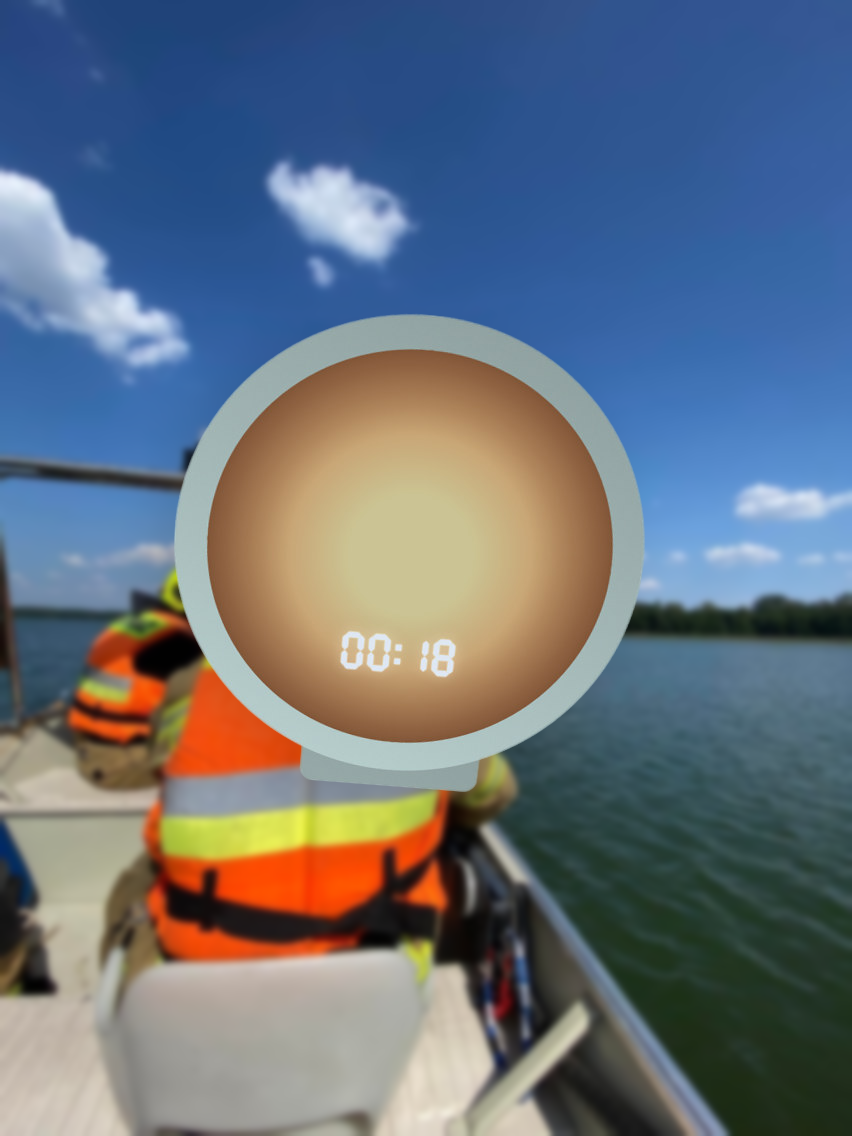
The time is 0:18
